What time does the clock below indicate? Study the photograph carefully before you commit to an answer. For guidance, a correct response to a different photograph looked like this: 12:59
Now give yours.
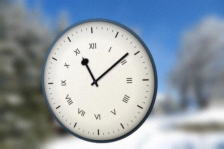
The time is 11:09
